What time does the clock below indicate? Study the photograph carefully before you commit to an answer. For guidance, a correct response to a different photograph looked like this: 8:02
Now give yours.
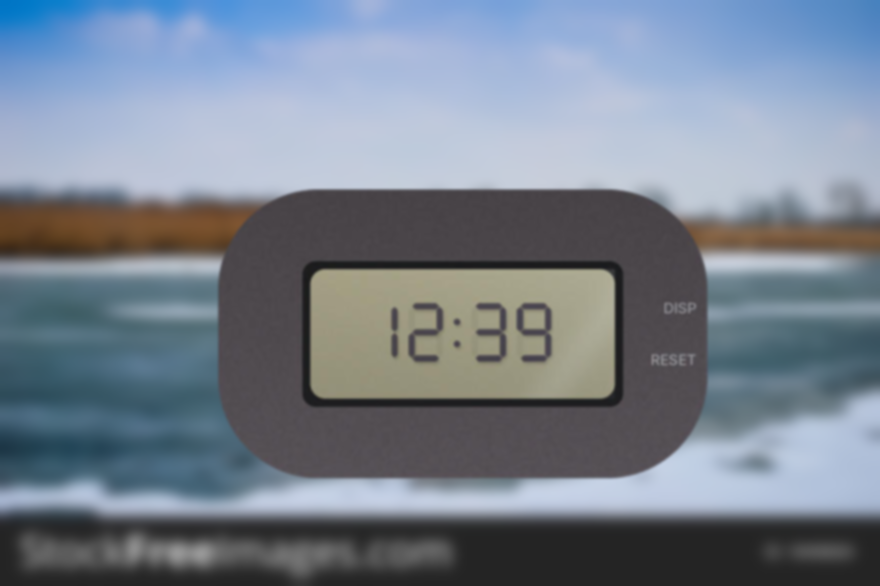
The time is 12:39
